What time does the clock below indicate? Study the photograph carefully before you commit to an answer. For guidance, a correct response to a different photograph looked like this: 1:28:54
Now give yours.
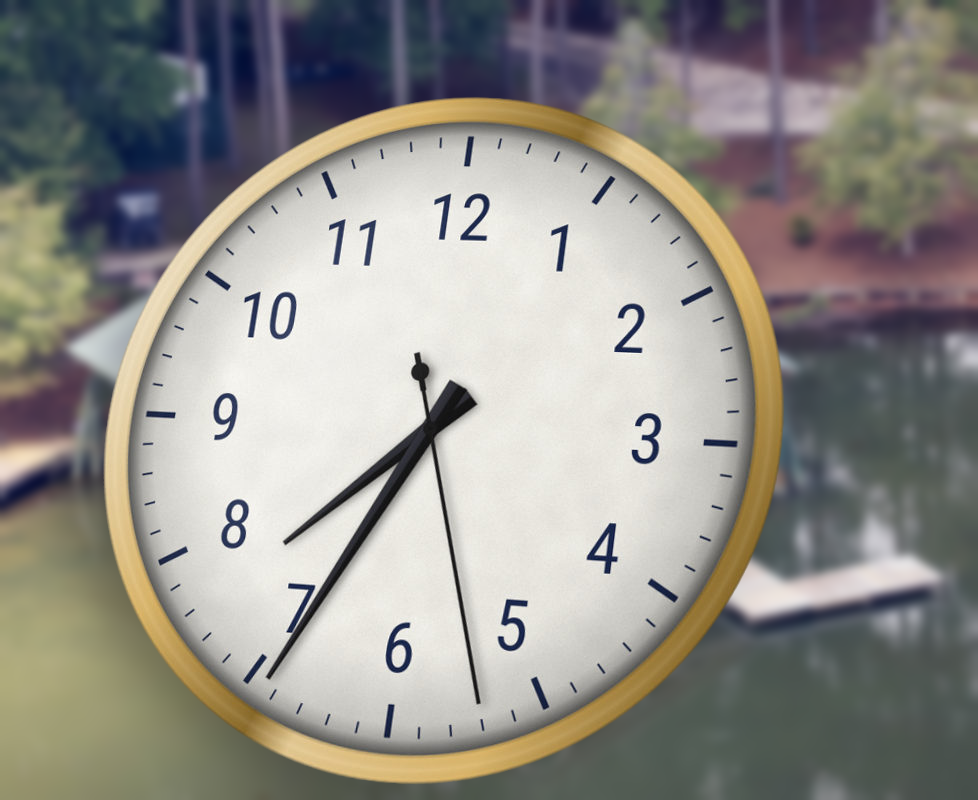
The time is 7:34:27
